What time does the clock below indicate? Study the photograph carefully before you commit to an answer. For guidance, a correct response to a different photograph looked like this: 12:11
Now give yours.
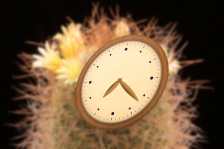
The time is 7:22
